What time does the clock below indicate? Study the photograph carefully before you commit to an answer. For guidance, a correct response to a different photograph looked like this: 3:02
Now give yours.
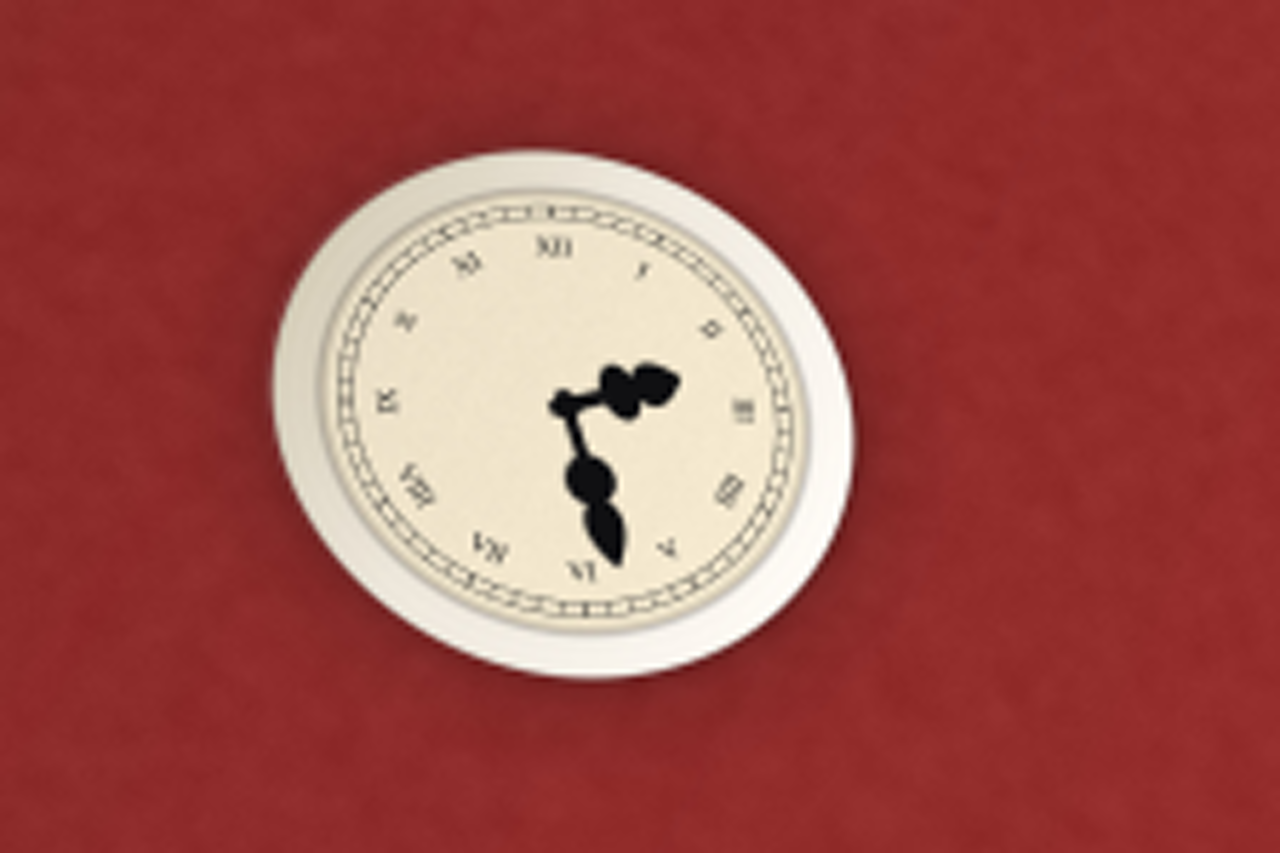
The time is 2:28
